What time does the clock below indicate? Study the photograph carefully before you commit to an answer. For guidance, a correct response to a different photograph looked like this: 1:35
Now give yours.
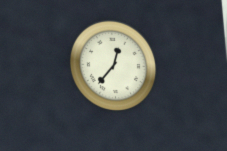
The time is 12:37
